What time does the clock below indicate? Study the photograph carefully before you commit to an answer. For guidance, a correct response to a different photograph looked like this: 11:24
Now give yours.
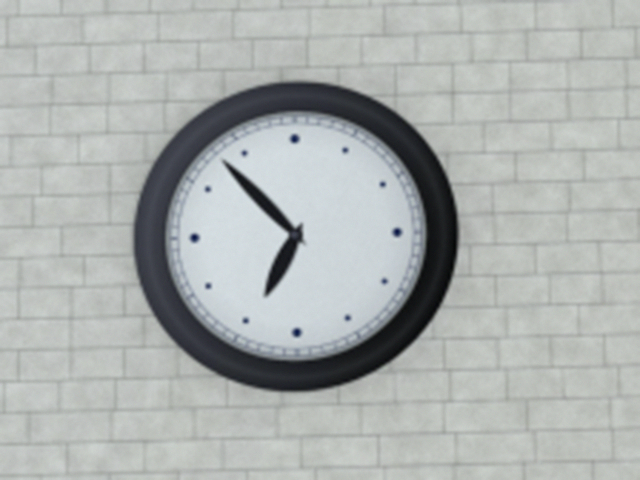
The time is 6:53
